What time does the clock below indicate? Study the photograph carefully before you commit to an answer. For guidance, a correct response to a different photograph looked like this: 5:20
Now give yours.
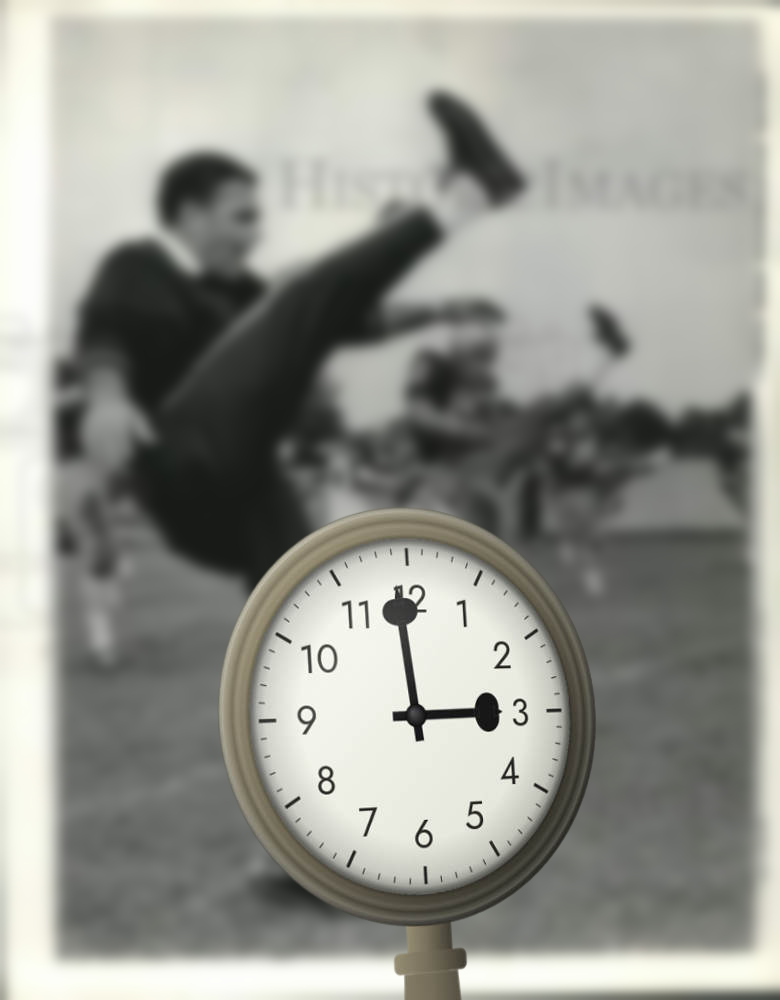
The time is 2:59
